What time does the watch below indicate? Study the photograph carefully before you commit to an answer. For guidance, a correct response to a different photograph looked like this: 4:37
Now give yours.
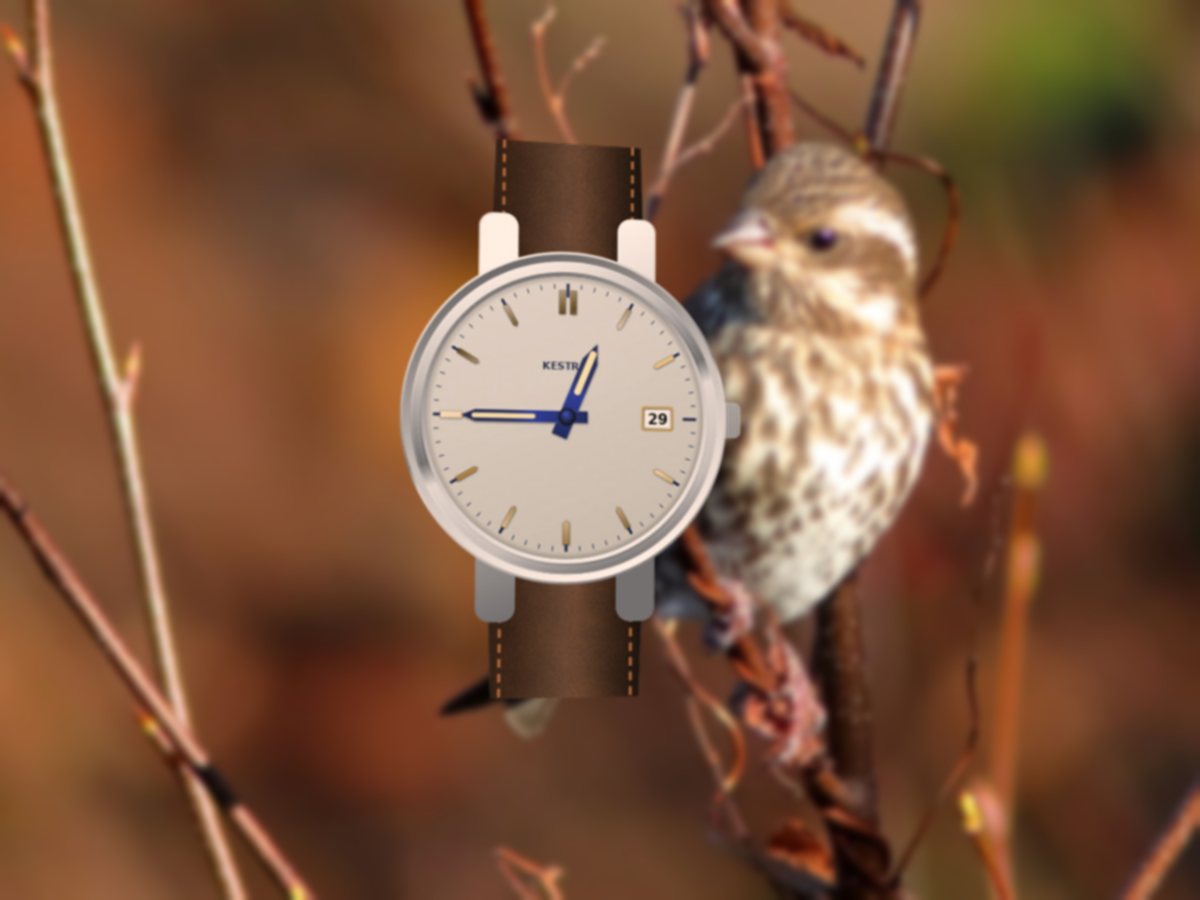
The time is 12:45
